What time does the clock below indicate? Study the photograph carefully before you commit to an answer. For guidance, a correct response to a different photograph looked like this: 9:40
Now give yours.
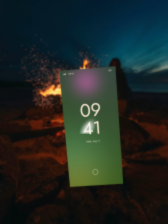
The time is 9:41
